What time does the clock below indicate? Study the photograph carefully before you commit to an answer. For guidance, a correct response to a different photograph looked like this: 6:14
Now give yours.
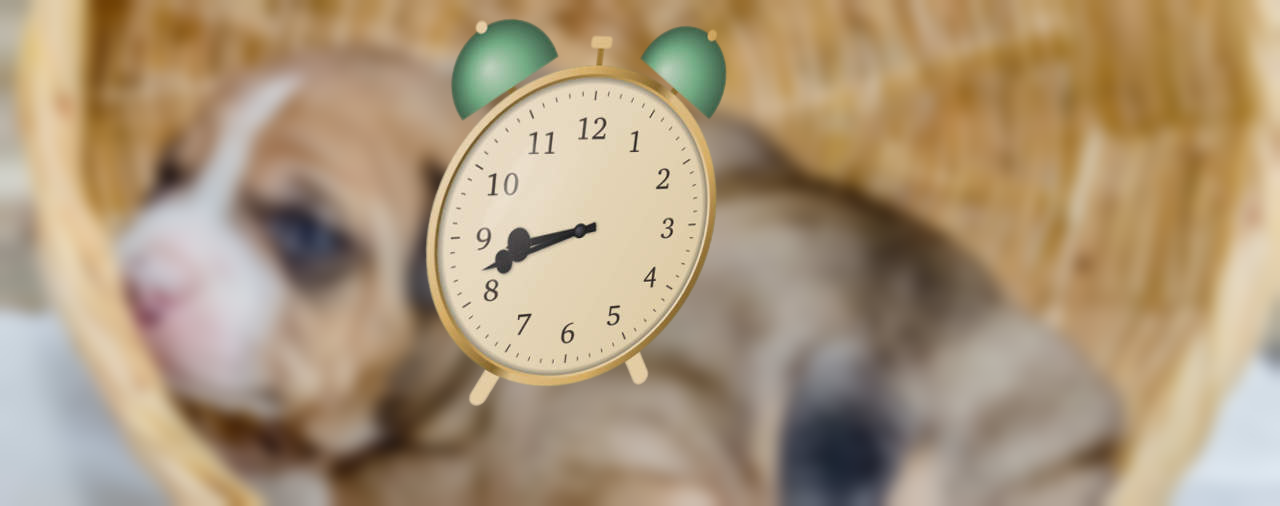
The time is 8:42
